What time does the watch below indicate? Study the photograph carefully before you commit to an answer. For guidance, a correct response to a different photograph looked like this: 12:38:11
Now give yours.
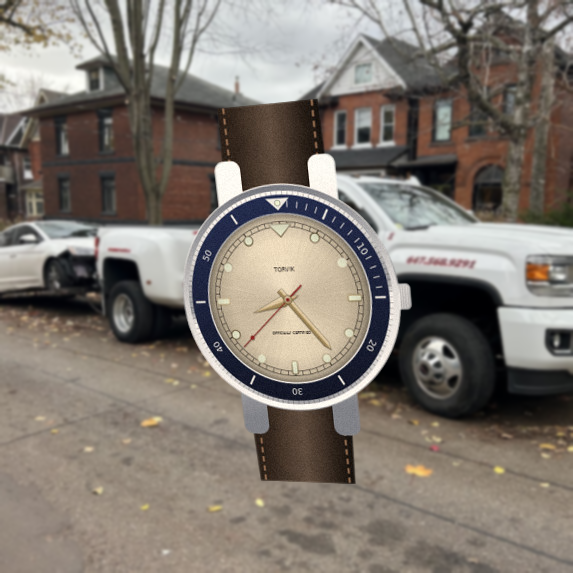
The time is 8:23:38
